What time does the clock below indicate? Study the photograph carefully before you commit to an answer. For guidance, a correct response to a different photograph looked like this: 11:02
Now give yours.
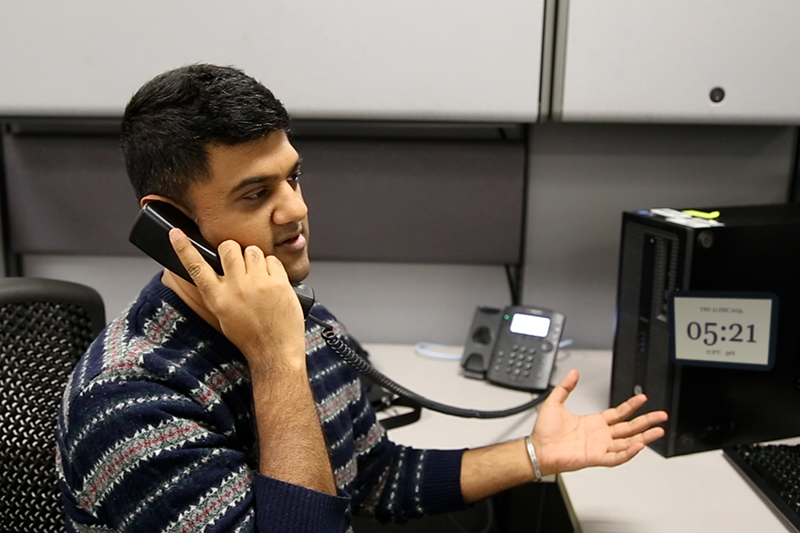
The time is 5:21
